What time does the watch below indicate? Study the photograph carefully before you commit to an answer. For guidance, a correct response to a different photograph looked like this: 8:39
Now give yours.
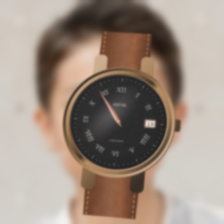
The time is 10:54
